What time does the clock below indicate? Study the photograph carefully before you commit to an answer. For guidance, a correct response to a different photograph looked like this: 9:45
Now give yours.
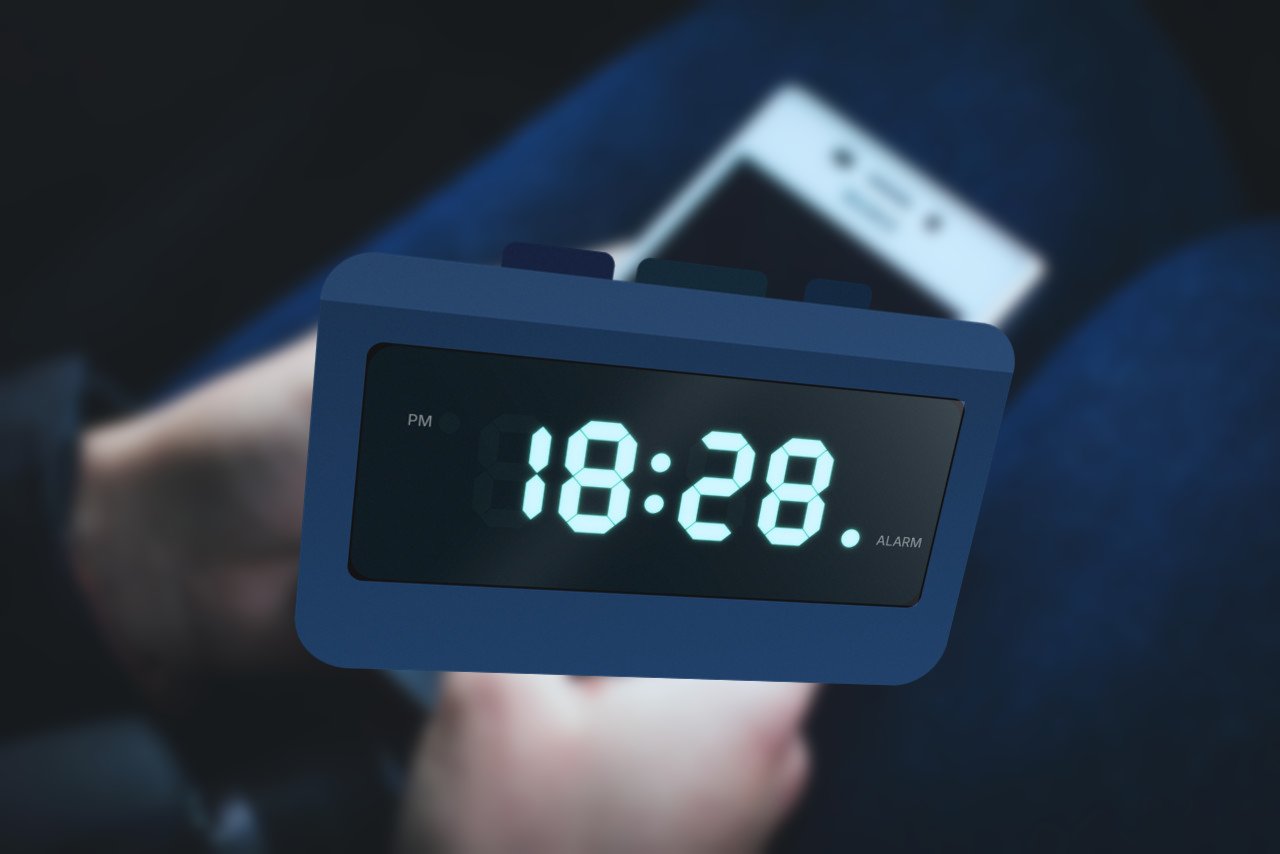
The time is 18:28
